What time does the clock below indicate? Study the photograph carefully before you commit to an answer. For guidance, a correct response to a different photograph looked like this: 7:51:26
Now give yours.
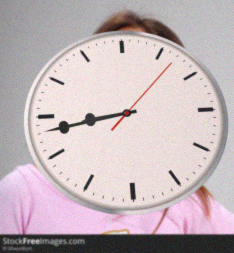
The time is 8:43:07
